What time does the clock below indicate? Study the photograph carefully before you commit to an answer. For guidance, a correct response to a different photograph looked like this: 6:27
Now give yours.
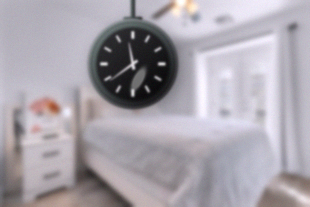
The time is 11:39
